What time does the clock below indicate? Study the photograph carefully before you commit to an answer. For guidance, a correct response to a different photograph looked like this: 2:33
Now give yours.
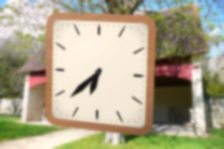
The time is 6:38
